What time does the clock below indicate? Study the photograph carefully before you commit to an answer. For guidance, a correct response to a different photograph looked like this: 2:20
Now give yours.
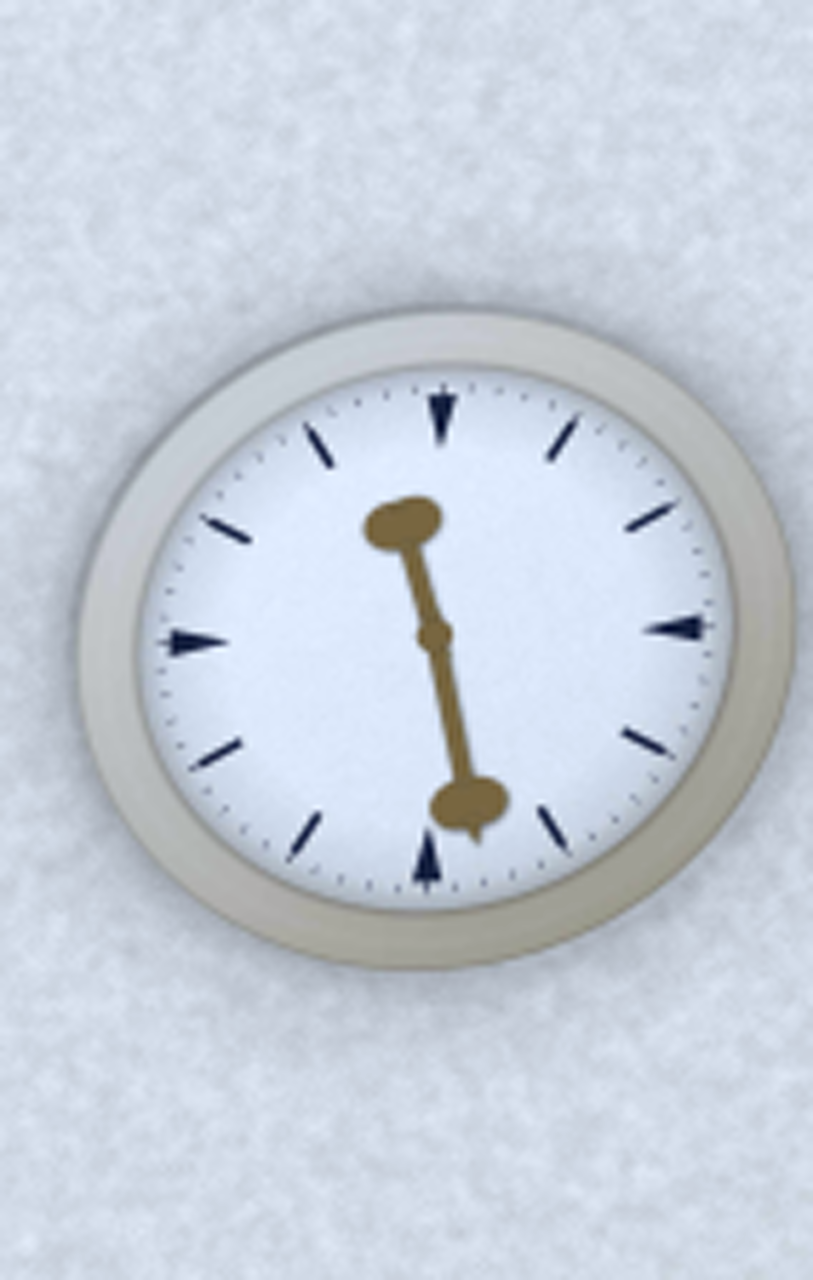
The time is 11:28
